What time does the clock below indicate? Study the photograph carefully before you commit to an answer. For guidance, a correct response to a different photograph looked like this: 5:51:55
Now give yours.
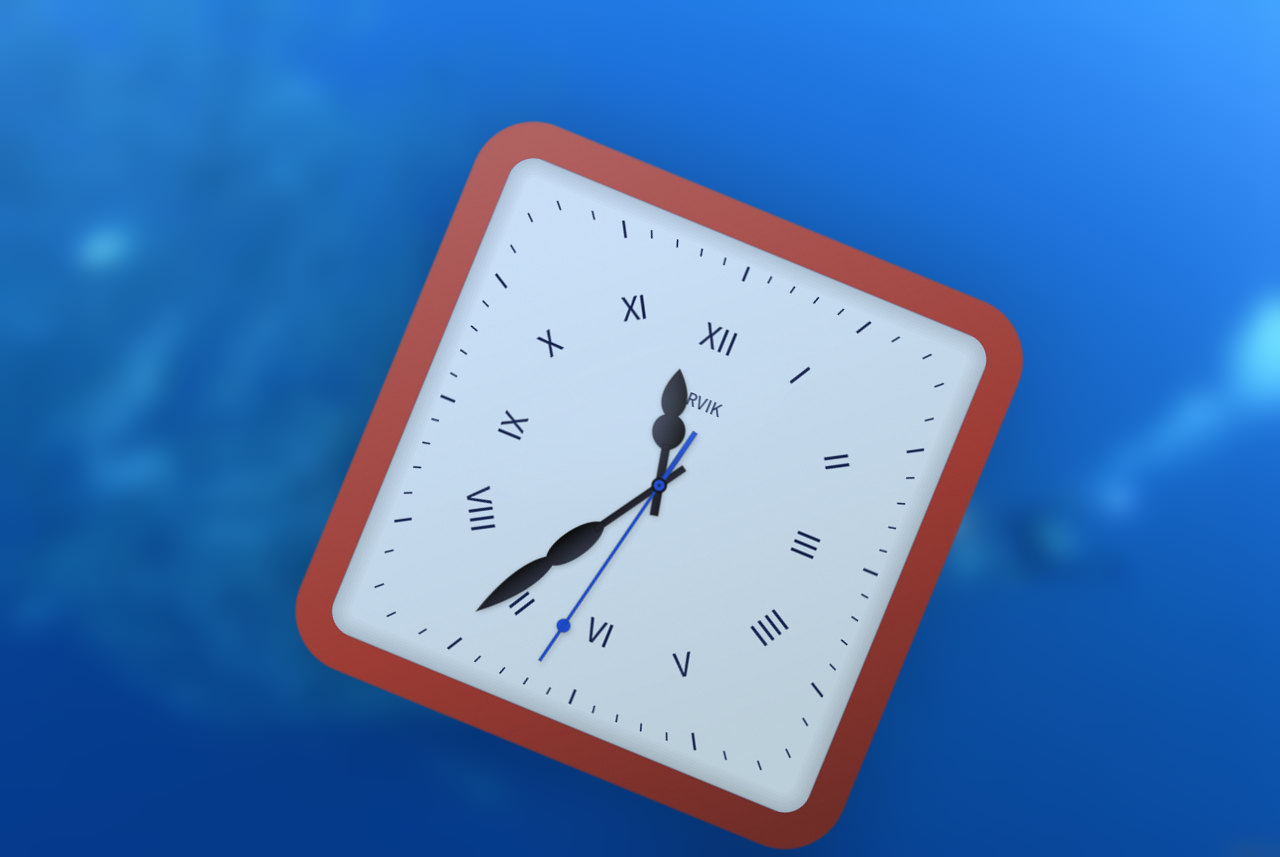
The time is 11:35:32
